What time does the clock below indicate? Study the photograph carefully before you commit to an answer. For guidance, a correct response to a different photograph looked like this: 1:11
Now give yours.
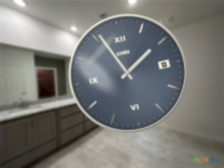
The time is 1:56
